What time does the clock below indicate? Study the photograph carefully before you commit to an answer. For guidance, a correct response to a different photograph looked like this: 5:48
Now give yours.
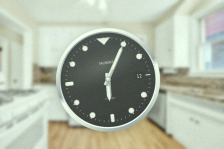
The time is 6:05
